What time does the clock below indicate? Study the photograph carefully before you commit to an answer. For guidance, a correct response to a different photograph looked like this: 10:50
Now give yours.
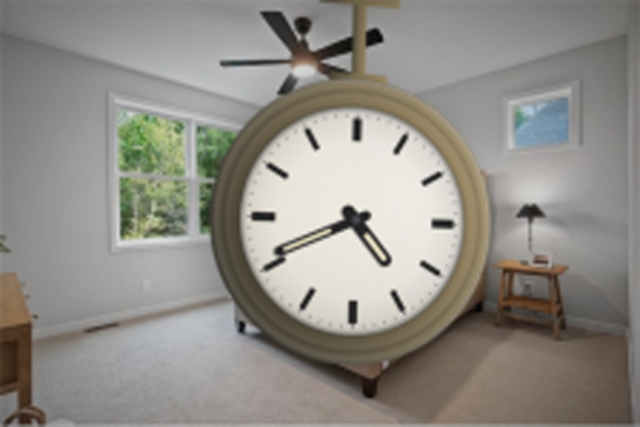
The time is 4:41
